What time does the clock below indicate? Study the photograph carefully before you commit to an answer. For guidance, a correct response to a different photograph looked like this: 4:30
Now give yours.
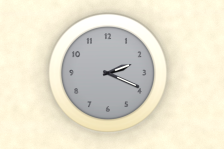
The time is 2:19
